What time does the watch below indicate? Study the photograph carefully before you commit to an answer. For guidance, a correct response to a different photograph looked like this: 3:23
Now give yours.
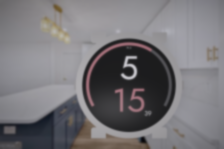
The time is 5:15
